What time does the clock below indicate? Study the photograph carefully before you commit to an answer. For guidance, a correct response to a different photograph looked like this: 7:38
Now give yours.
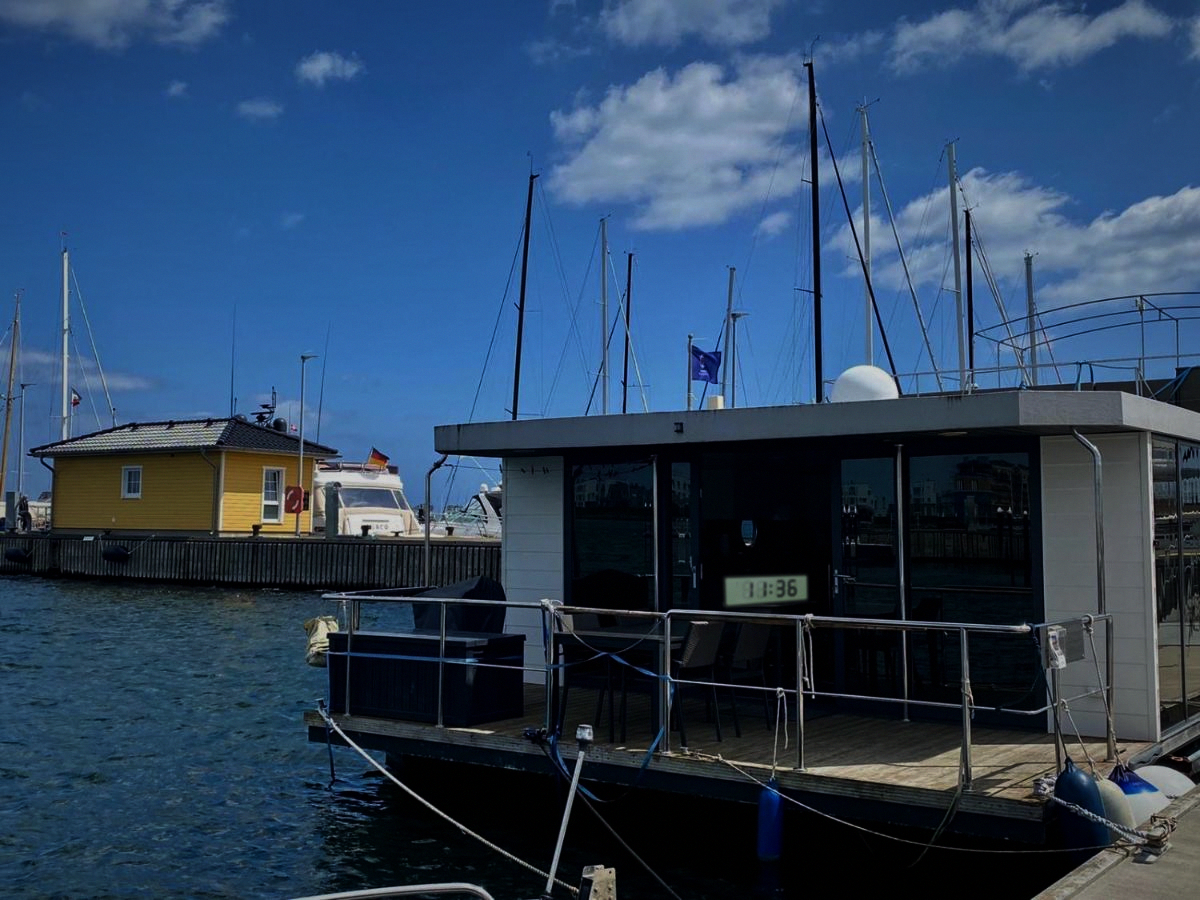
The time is 11:36
